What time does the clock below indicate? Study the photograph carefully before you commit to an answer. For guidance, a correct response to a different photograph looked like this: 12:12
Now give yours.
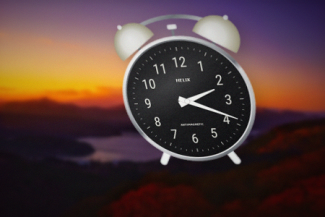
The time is 2:19
